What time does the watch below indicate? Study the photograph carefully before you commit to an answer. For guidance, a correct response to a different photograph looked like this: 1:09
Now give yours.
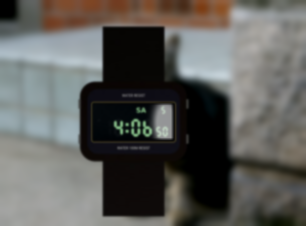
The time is 4:06
